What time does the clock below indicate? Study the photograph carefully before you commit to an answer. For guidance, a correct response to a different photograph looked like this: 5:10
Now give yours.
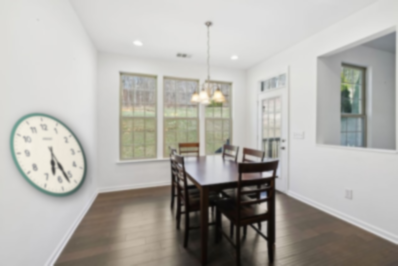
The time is 6:27
